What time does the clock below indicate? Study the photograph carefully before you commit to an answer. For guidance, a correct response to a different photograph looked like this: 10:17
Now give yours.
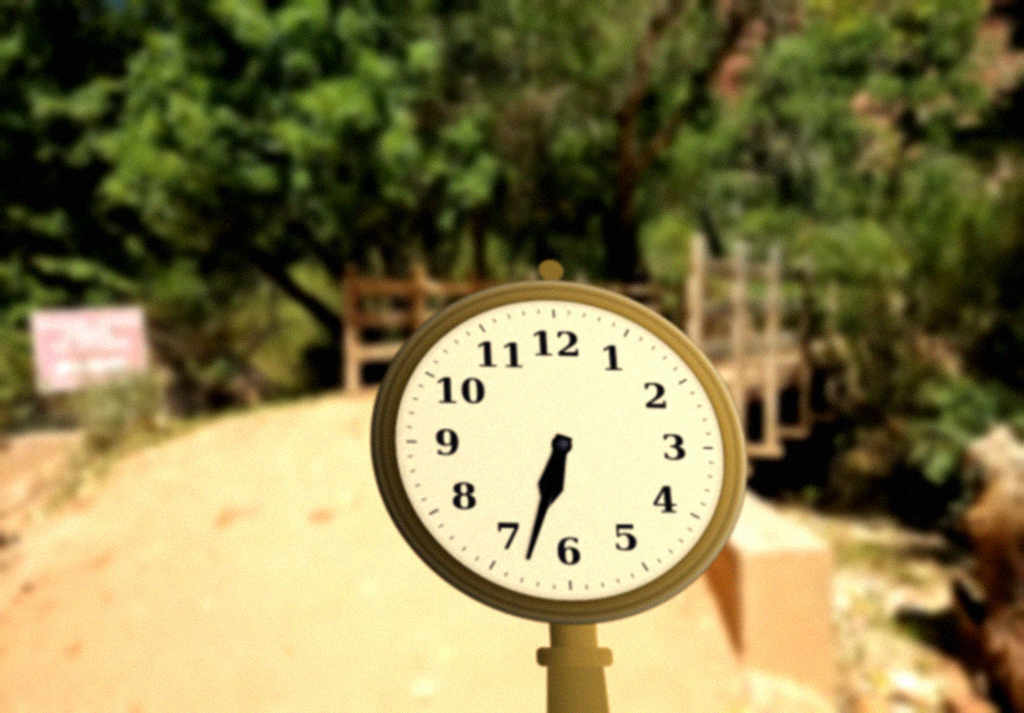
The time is 6:33
